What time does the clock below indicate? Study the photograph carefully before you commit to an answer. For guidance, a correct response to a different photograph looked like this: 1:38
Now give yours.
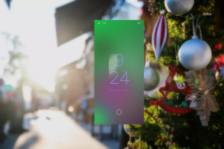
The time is 9:24
